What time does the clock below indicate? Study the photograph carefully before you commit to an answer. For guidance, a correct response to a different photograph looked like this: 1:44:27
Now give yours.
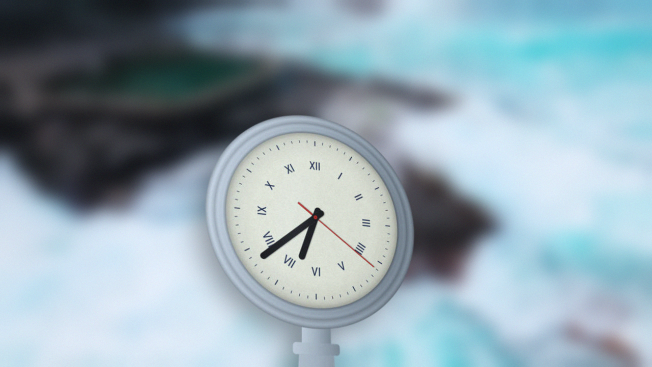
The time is 6:38:21
